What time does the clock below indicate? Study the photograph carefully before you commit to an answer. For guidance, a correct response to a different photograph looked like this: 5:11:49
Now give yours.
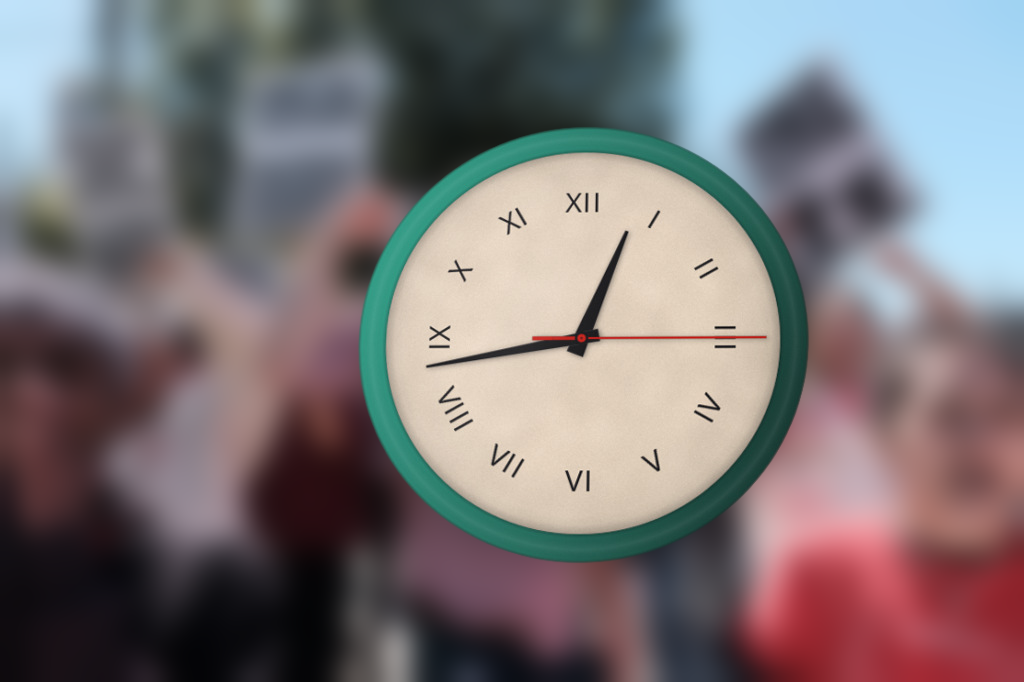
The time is 12:43:15
